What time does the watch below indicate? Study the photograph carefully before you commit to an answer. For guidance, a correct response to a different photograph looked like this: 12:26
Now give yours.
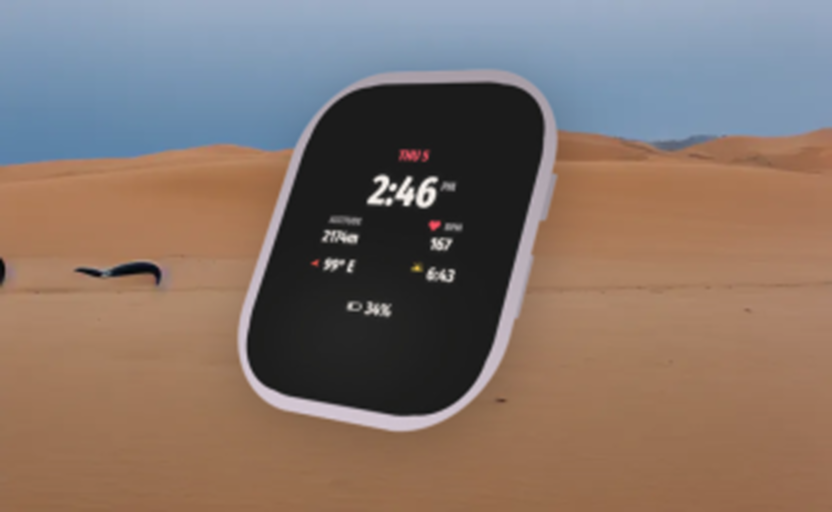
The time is 2:46
